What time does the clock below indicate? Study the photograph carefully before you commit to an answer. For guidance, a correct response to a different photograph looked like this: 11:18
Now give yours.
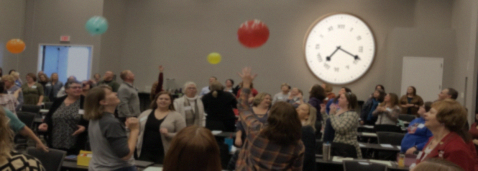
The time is 7:19
